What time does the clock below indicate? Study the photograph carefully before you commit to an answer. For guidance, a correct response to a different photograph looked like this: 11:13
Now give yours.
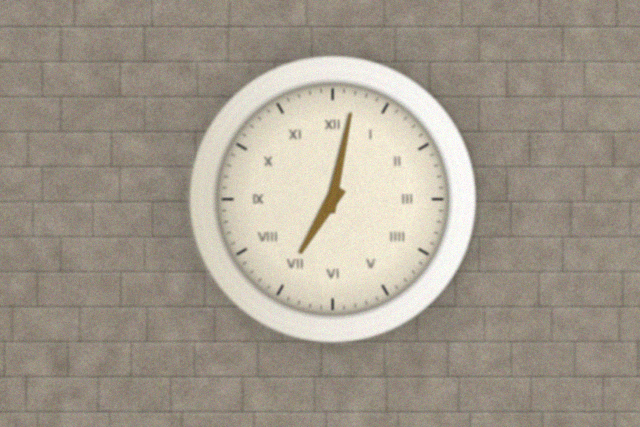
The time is 7:02
